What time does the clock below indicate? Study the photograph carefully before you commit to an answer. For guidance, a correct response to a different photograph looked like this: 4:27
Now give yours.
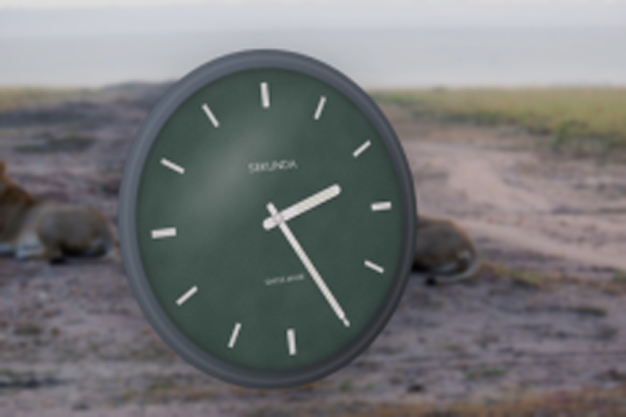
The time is 2:25
